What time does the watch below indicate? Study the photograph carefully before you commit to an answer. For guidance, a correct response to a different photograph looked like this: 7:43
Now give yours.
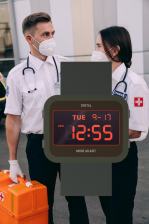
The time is 12:55
